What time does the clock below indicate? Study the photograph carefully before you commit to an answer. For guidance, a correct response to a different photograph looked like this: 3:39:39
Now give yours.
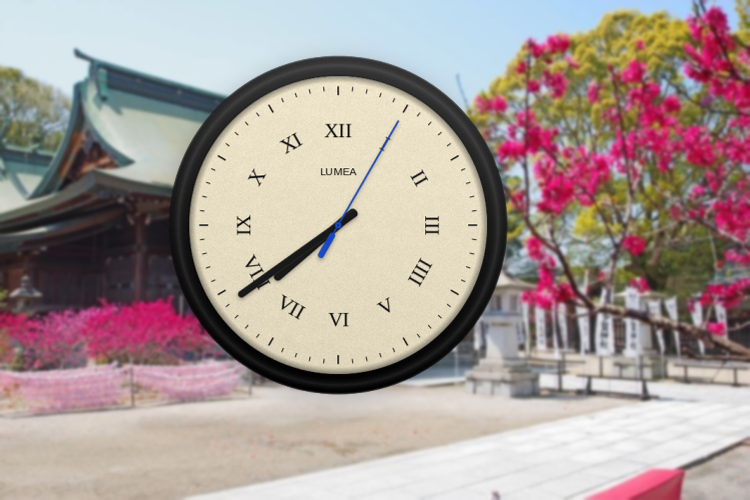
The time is 7:39:05
